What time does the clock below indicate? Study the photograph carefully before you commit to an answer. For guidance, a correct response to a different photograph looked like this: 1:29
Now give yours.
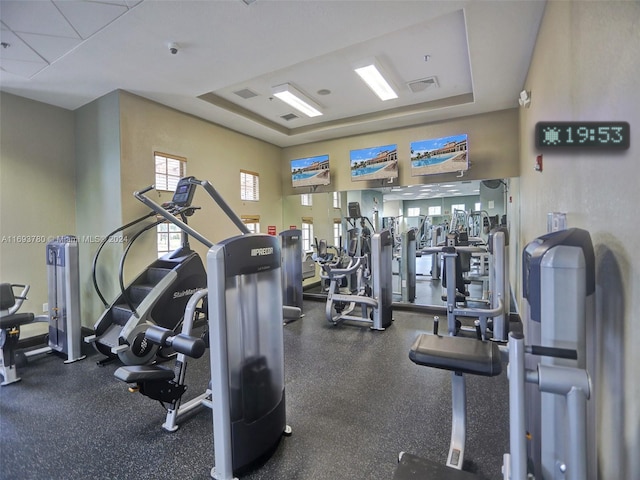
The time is 19:53
